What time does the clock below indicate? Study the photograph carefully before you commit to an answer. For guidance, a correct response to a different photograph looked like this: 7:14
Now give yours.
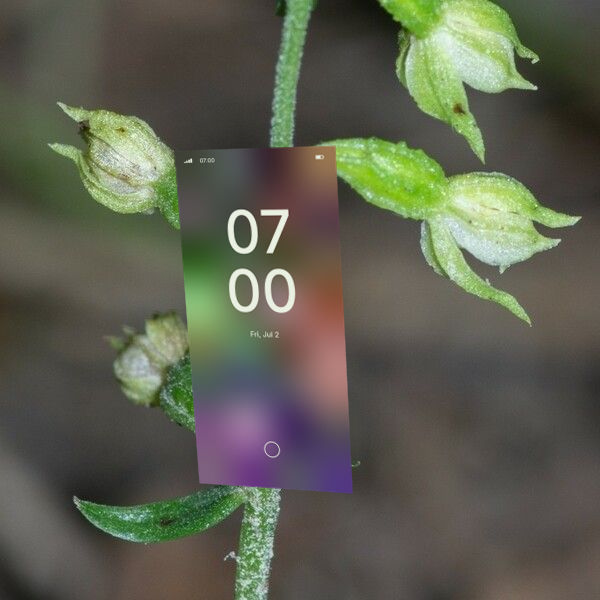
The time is 7:00
